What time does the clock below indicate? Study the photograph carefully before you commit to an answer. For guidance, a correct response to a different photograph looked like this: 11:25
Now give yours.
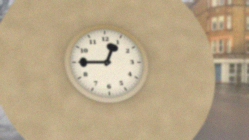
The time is 12:45
